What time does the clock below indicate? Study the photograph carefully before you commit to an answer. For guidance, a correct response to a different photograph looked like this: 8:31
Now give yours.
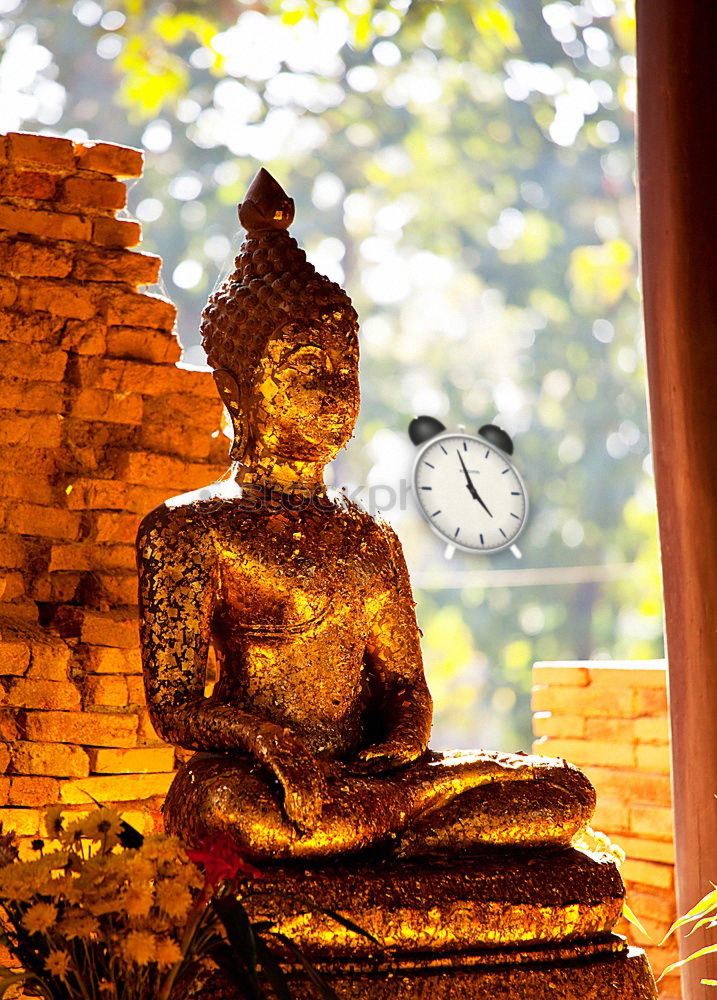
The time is 4:58
